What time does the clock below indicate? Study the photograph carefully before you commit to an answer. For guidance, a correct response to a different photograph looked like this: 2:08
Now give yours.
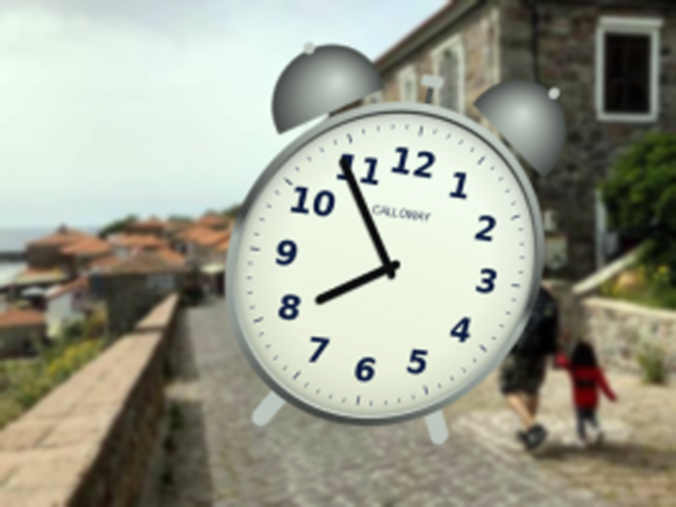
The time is 7:54
